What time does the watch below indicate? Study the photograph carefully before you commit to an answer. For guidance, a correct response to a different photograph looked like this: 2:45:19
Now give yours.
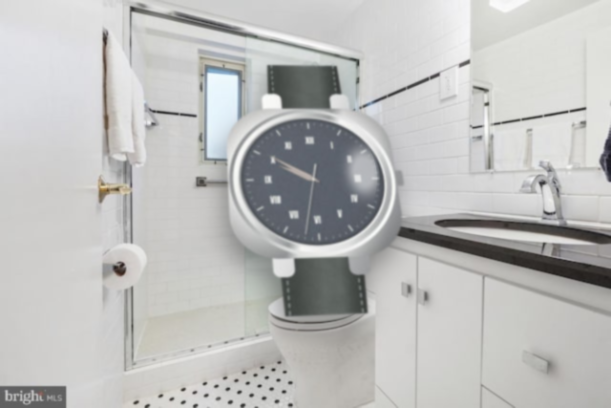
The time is 9:50:32
